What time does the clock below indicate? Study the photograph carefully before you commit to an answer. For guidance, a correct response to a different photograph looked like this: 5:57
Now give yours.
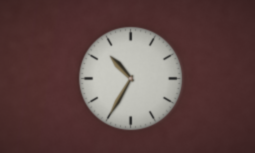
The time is 10:35
